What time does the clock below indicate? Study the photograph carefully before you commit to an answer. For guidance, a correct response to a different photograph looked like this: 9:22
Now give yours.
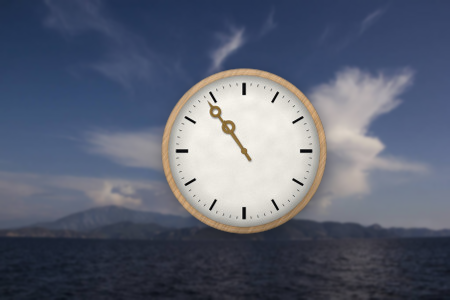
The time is 10:54
